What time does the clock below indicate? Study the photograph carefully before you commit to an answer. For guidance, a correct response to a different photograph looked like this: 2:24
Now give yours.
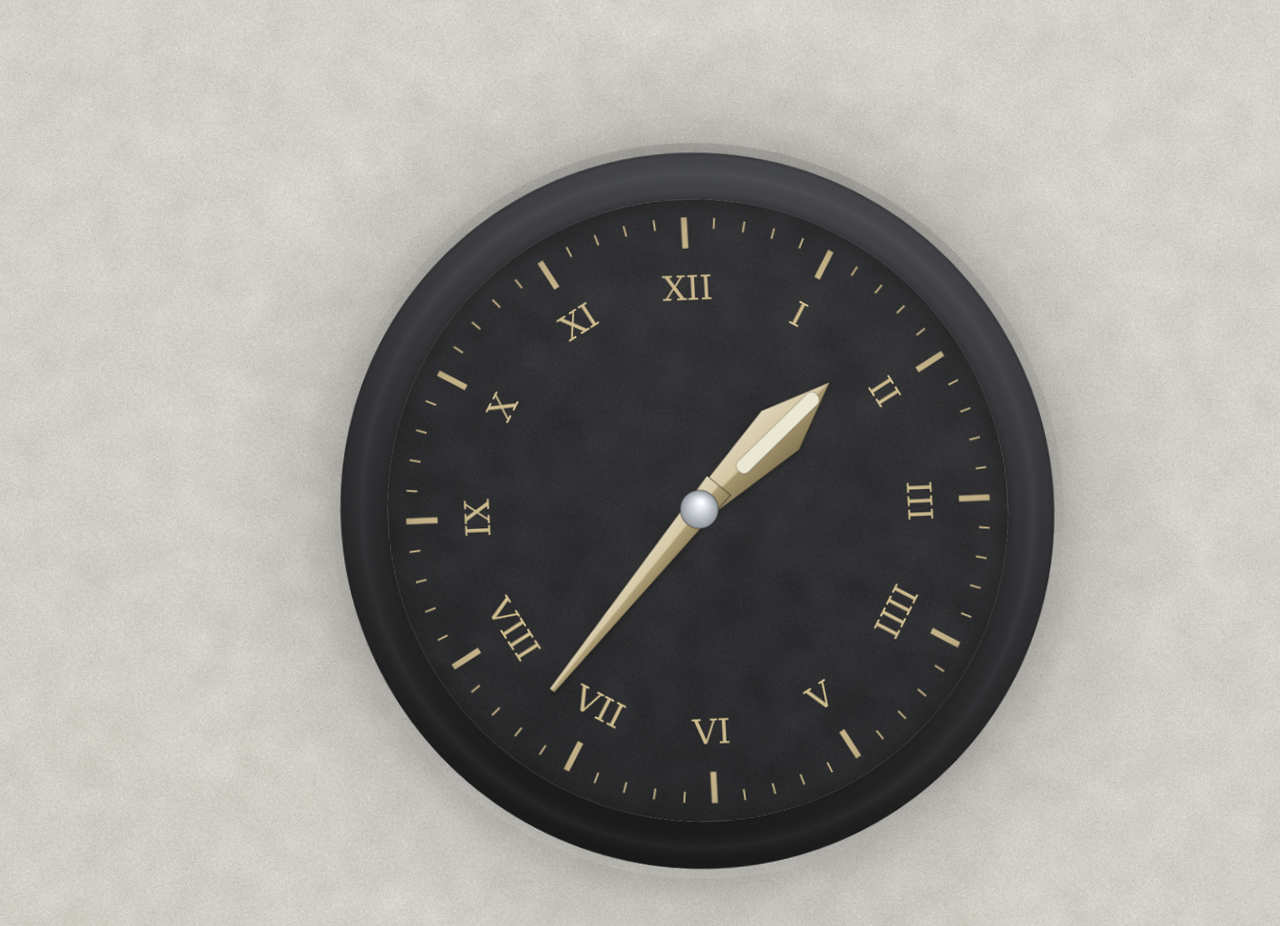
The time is 1:37
